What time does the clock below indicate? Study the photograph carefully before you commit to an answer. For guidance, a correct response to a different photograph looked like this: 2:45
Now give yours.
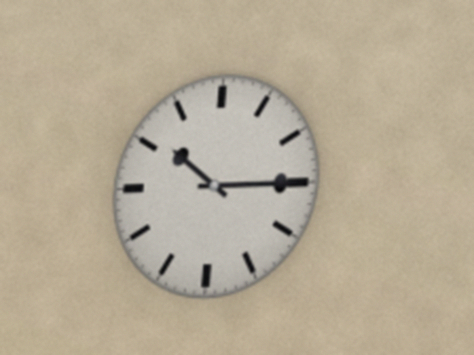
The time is 10:15
